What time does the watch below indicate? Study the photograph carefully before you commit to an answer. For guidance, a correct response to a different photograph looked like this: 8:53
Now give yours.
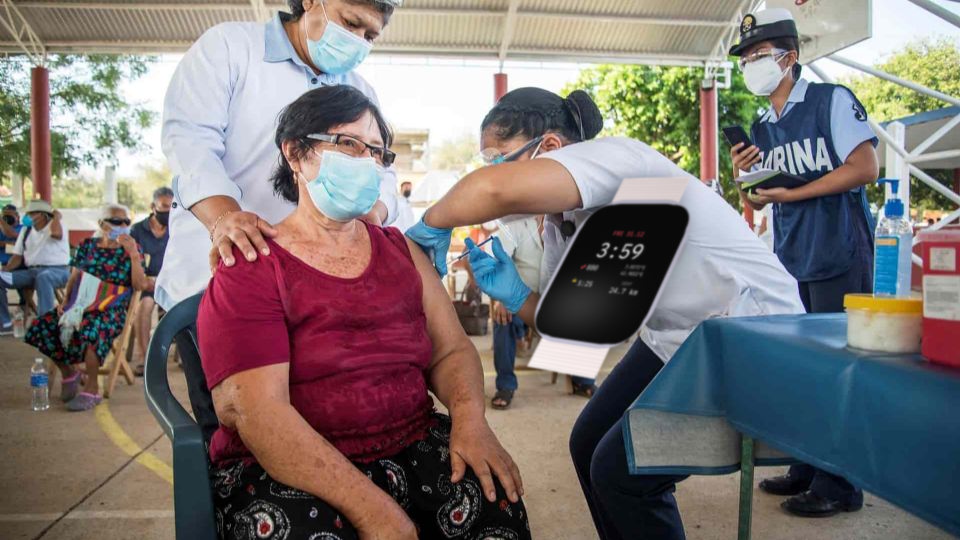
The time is 3:59
